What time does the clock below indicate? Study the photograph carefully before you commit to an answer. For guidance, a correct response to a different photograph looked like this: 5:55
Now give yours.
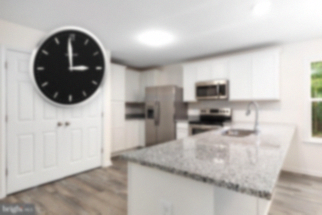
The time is 2:59
